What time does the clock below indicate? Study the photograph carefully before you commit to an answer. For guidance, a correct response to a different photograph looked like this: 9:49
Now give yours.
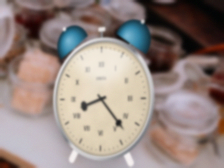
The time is 8:23
